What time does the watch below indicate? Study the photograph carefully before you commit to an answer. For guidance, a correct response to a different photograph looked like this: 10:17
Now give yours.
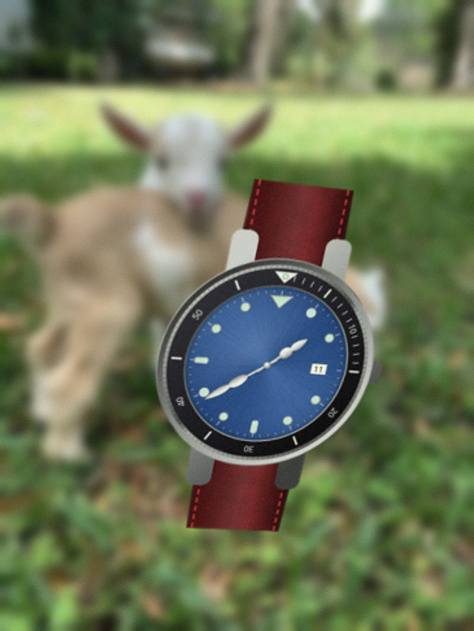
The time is 1:39
